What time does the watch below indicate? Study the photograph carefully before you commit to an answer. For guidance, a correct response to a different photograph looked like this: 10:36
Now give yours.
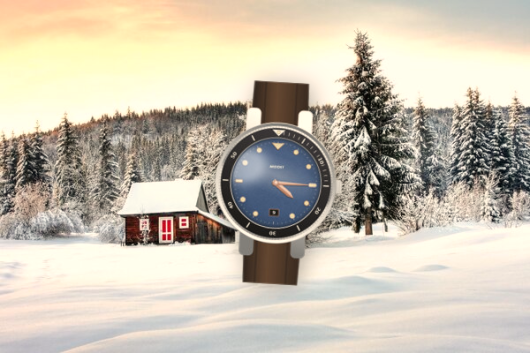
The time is 4:15
